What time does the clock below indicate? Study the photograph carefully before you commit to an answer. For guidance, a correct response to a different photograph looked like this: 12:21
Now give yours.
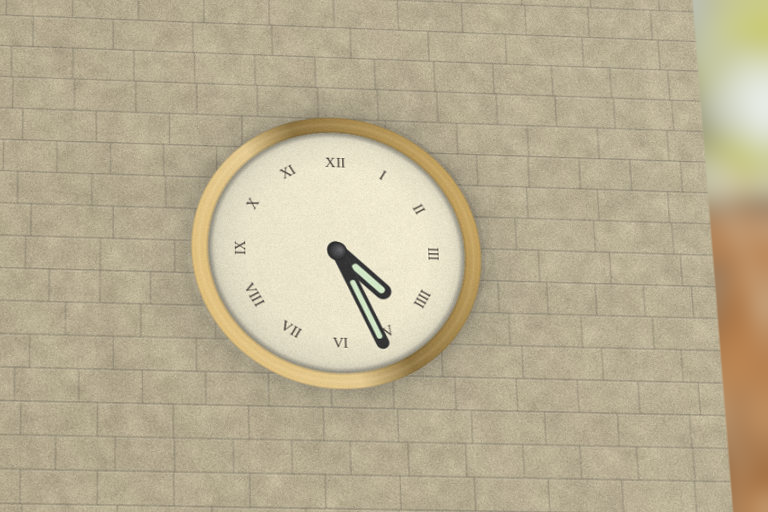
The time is 4:26
